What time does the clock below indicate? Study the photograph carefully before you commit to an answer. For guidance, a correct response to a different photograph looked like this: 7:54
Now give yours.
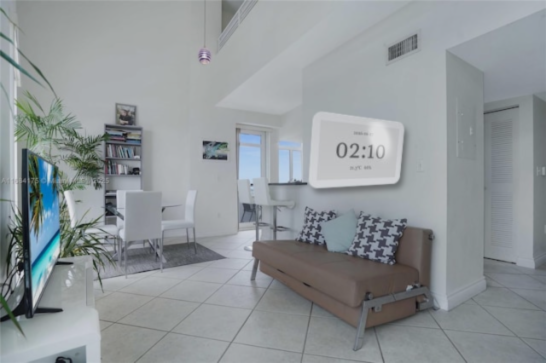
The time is 2:10
